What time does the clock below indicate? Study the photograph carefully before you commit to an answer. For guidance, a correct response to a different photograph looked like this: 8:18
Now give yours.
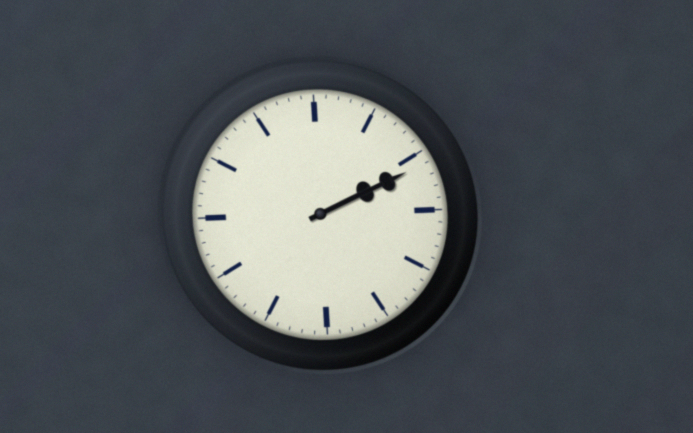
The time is 2:11
